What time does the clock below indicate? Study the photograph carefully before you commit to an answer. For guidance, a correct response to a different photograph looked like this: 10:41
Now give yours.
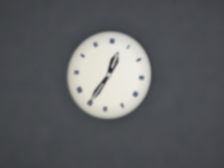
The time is 12:35
